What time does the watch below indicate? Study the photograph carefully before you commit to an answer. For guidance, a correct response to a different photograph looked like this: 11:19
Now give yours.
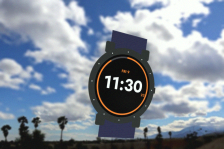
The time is 11:30
